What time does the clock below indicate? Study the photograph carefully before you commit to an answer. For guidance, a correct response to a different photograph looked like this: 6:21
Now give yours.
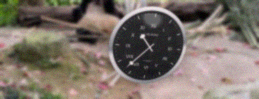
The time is 10:37
